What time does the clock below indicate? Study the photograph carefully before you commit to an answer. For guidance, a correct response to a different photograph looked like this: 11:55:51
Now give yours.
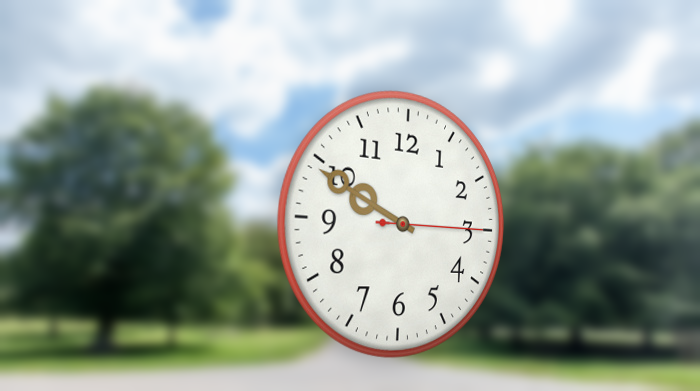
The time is 9:49:15
